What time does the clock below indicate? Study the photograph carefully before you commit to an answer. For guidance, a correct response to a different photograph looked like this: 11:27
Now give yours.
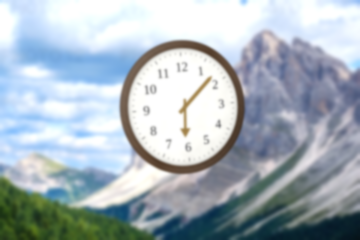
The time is 6:08
